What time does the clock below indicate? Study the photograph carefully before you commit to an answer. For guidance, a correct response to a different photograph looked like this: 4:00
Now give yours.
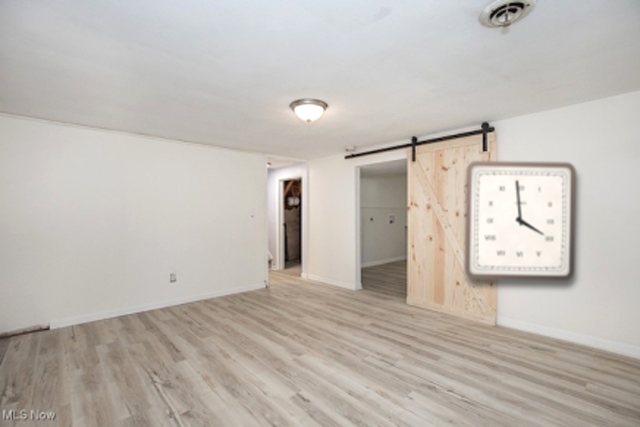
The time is 3:59
